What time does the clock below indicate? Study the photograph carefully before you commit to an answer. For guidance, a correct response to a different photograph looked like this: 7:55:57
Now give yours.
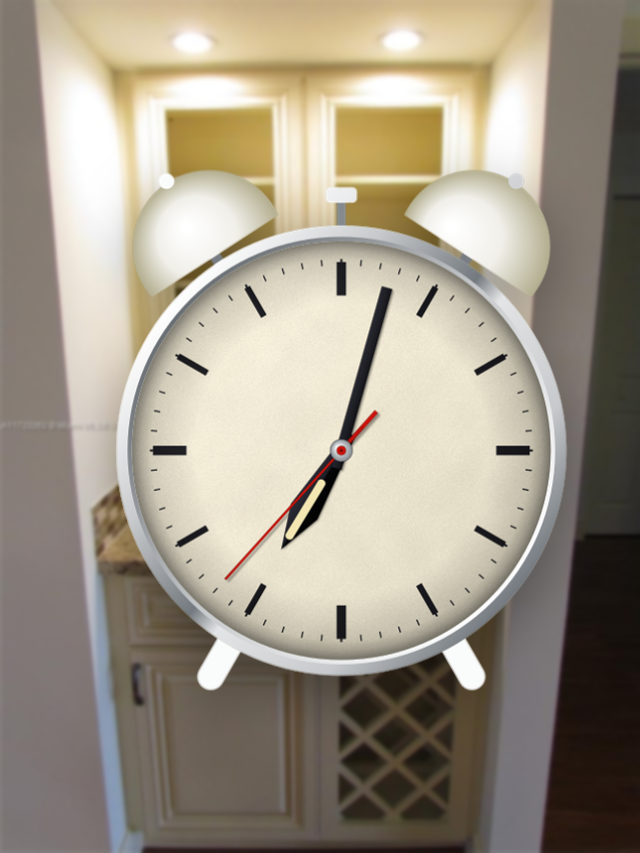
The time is 7:02:37
